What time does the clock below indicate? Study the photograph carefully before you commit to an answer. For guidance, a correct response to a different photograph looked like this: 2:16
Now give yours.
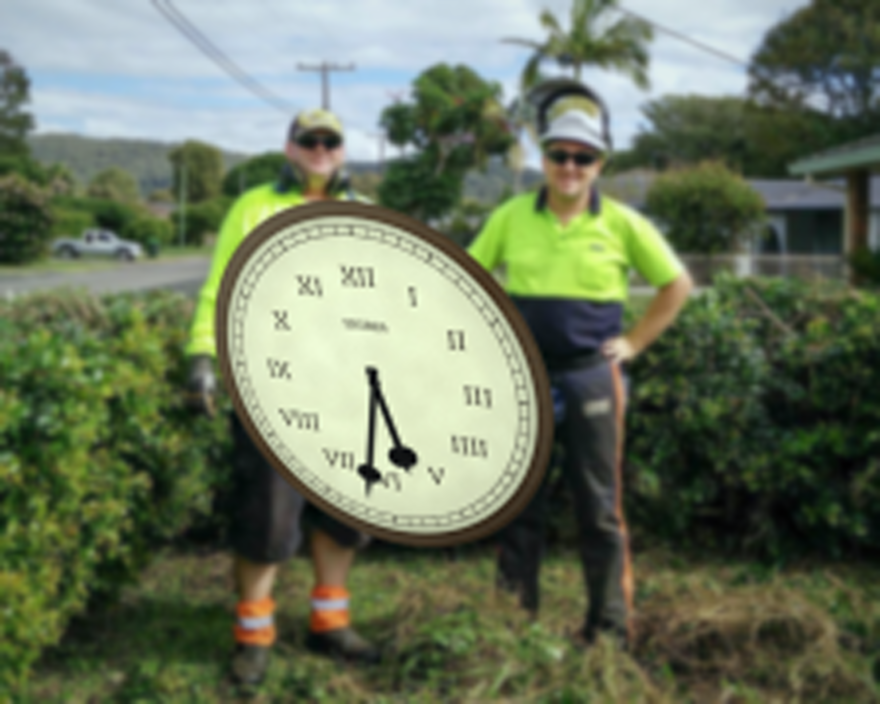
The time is 5:32
